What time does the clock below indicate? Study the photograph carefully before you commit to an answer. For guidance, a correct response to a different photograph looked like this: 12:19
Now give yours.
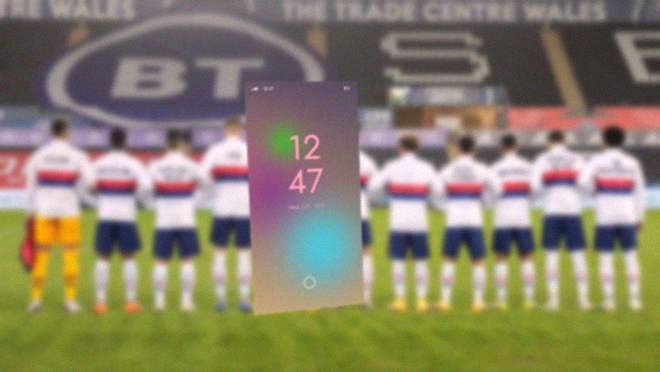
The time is 12:47
